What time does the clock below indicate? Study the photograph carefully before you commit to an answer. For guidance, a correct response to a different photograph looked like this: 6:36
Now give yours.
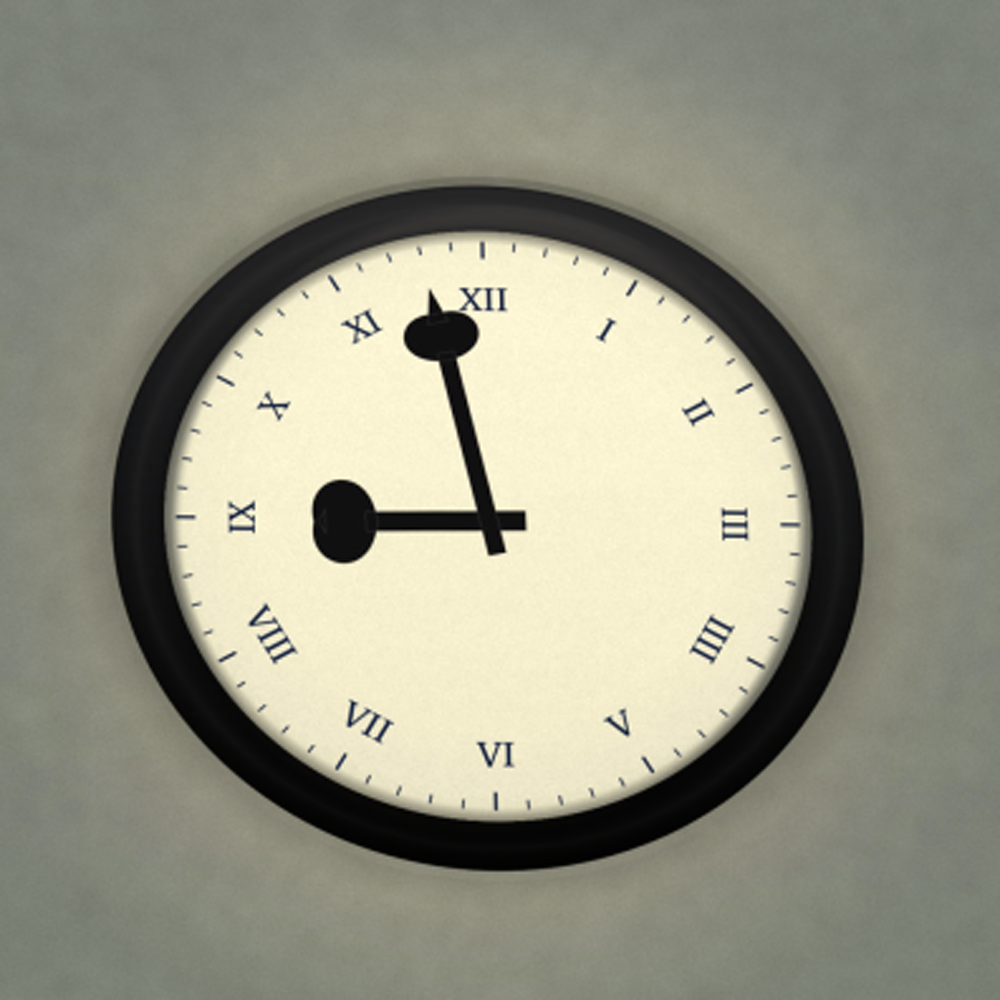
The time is 8:58
